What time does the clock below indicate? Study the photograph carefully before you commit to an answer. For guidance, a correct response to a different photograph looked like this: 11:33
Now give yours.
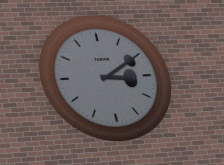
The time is 3:10
